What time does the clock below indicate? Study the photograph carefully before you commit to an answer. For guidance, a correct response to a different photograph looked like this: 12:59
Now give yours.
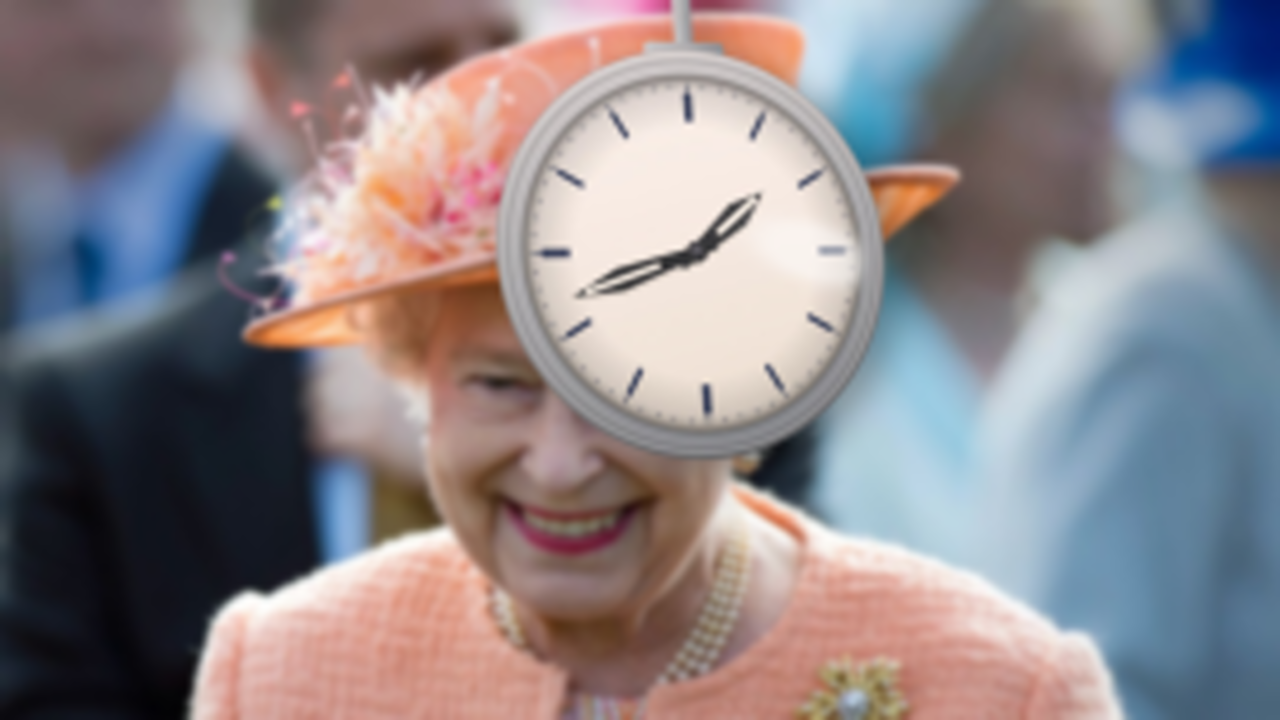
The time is 1:42
